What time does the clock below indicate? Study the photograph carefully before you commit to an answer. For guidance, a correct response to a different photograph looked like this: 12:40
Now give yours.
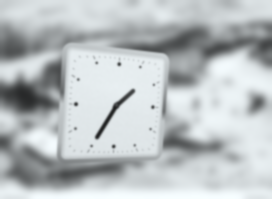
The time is 1:35
